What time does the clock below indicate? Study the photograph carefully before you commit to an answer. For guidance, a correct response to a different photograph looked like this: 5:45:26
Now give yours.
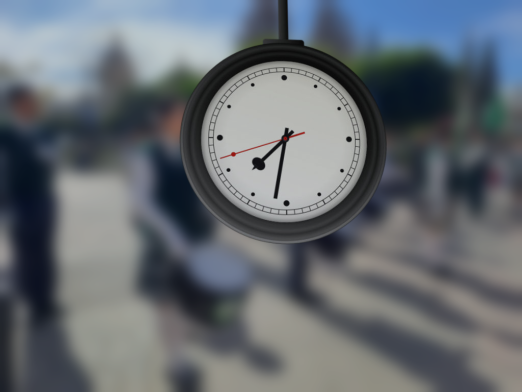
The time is 7:31:42
